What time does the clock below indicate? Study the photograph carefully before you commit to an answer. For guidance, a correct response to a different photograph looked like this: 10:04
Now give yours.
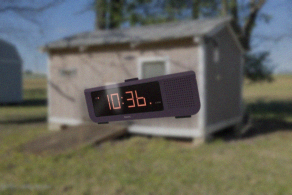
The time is 10:36
